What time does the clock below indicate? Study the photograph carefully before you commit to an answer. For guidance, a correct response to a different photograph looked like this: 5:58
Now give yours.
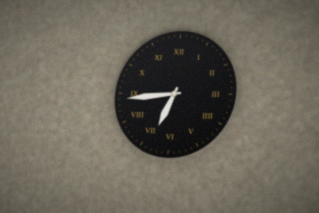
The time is 6:44
